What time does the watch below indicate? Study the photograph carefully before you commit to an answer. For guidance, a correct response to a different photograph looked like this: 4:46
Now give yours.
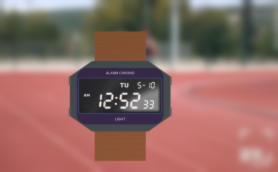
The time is 12:52
